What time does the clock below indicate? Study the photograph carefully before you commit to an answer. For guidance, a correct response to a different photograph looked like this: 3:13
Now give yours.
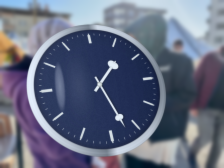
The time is 1:27
